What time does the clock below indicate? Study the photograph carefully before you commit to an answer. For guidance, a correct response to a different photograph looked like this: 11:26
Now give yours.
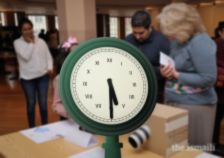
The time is 5:30
